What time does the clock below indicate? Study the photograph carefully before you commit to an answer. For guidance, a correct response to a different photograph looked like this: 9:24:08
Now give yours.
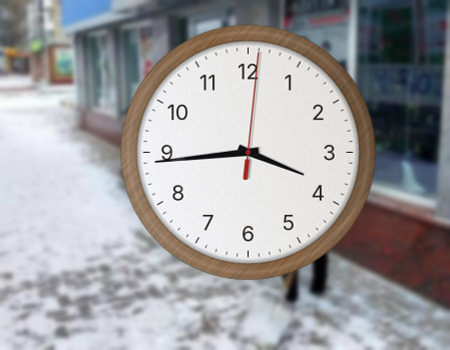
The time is 3:44:01
